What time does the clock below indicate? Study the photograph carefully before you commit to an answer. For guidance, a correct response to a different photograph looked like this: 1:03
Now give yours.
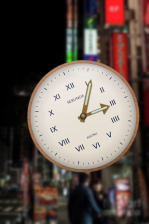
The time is 3:06
